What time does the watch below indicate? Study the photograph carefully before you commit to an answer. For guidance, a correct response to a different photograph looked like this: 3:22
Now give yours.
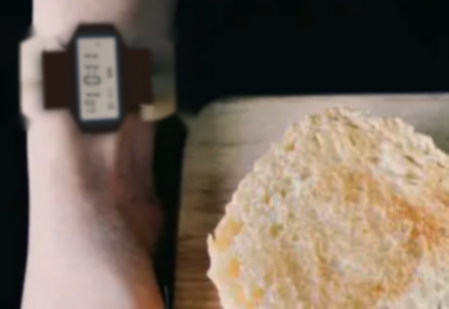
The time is 11:01
